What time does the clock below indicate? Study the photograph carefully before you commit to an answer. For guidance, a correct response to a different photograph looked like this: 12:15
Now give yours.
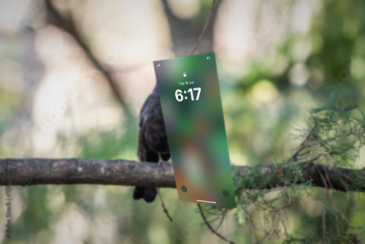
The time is 6:17
